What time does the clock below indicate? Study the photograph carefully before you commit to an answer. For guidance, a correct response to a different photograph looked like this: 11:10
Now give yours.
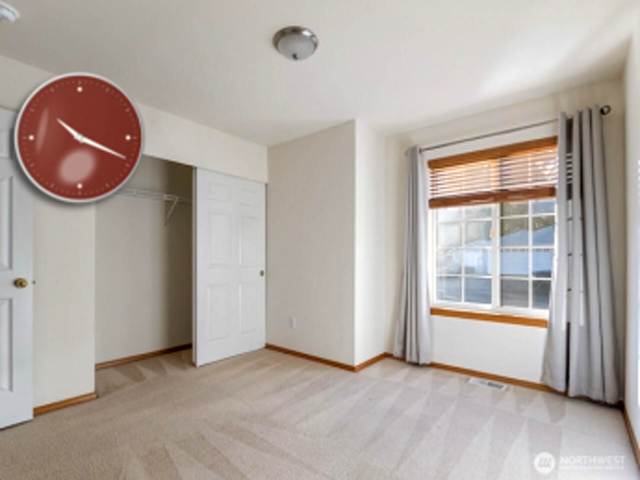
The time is 10:19
